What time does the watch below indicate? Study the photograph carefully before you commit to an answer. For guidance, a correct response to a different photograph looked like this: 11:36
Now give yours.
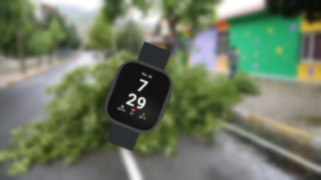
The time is 7:29
